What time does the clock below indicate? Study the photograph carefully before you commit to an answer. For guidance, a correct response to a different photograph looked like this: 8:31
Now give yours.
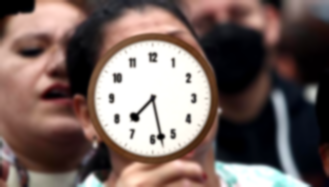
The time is 7:28
